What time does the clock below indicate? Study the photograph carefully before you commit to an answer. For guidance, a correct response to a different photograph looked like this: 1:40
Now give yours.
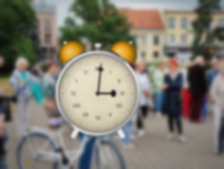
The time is 3:01
